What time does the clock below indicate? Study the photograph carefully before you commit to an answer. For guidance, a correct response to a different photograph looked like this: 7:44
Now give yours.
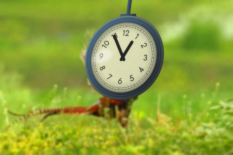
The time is 12:55
